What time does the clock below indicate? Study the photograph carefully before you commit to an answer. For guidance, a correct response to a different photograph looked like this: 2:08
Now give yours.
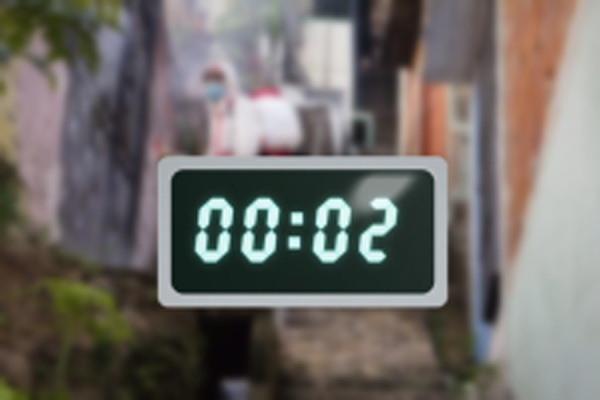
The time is 0:02
